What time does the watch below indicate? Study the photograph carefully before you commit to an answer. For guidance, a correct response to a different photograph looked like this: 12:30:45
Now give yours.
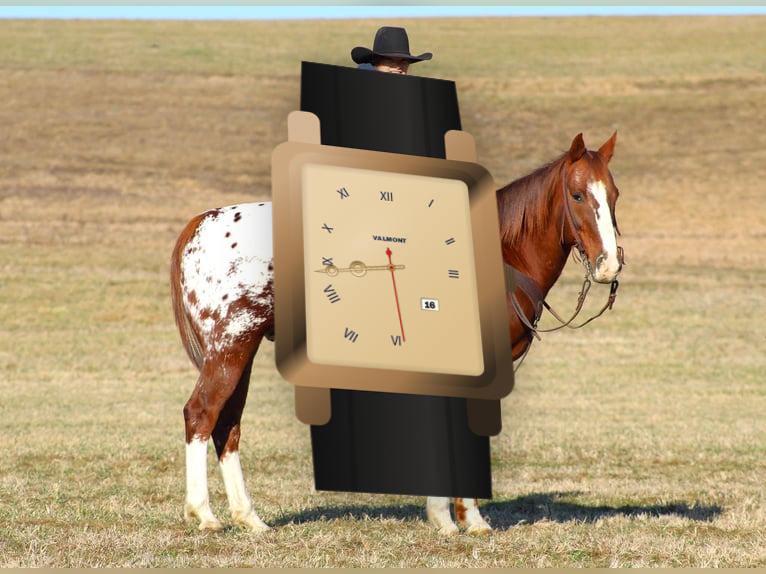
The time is 8:43:29
